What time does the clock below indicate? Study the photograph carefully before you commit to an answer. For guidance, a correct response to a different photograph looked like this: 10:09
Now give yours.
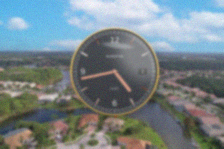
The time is 4:43
